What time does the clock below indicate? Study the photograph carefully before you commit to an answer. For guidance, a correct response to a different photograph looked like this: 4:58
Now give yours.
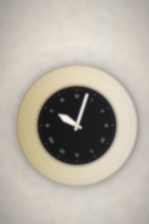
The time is 10:03
